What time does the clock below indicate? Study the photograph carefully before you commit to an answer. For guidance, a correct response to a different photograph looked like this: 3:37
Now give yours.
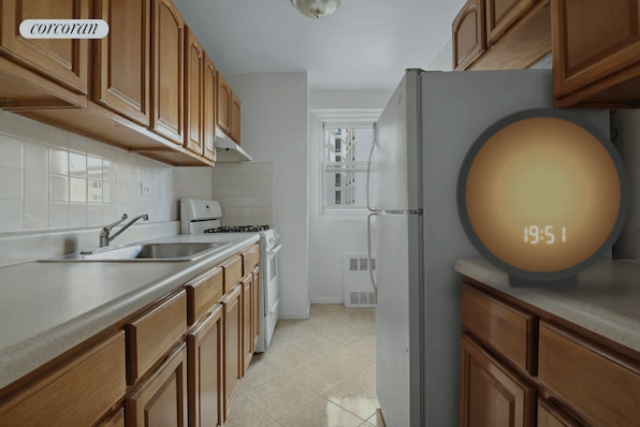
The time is 19:51
